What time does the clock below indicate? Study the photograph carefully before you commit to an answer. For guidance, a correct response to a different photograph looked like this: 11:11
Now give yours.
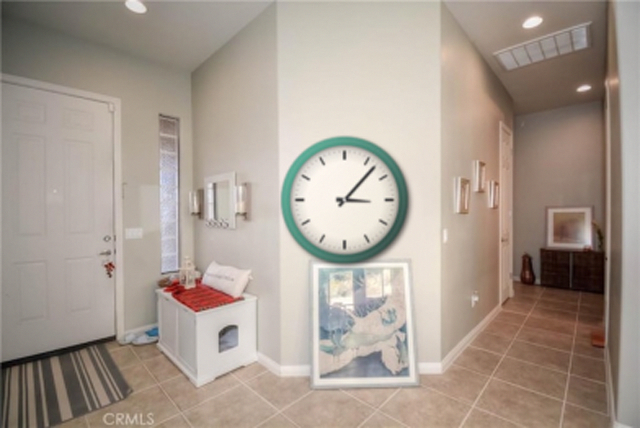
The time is 3:07
